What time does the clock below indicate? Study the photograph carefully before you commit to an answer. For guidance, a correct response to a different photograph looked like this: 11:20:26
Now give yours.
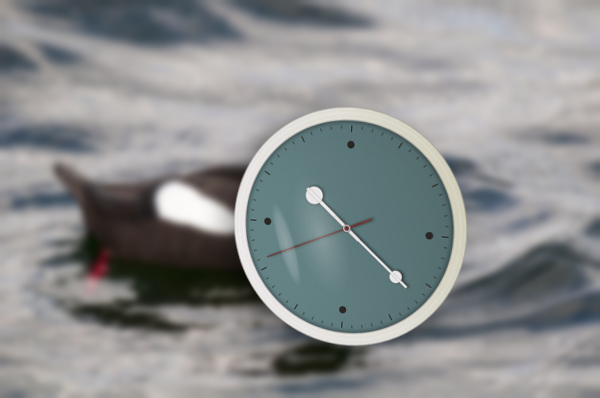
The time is 10:21:41
